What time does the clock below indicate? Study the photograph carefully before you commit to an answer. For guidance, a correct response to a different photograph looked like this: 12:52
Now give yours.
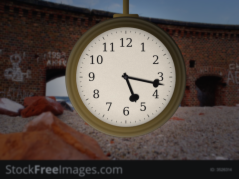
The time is 5:17
